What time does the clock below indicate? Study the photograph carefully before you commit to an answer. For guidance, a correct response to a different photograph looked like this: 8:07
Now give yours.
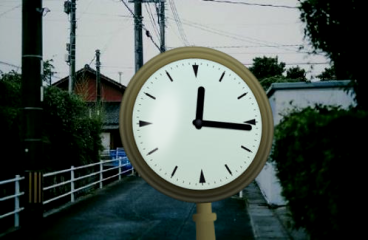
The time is 12:16
